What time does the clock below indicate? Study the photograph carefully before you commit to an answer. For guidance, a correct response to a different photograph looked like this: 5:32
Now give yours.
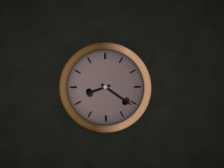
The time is 8:21
